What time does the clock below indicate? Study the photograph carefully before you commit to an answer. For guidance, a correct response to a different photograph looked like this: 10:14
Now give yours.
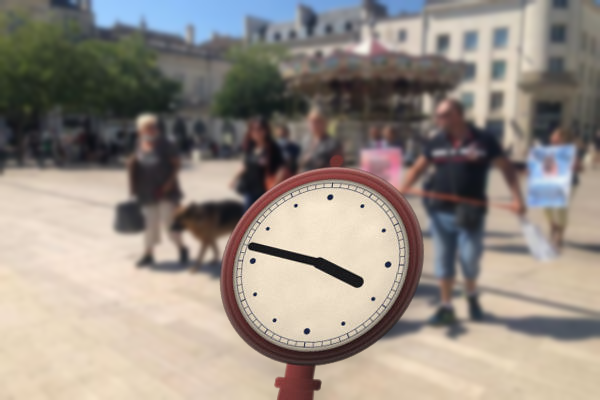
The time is 3:47
